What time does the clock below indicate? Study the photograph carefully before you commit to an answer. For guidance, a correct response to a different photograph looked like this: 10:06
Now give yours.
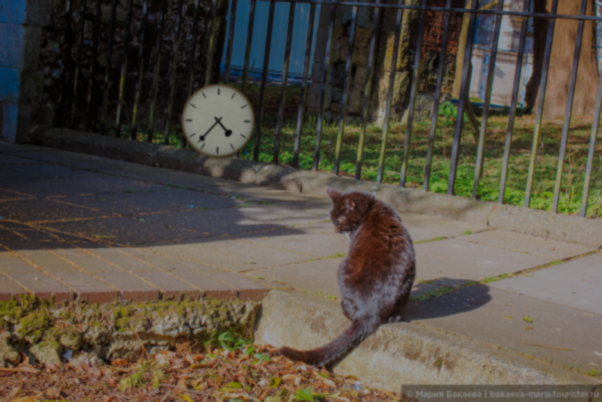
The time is 4:37
